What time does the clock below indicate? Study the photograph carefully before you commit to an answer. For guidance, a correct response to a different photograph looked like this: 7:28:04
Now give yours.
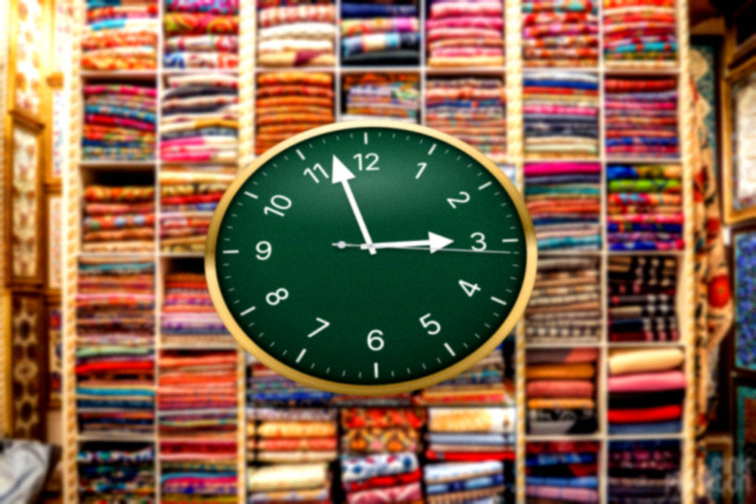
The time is 2:57:16
